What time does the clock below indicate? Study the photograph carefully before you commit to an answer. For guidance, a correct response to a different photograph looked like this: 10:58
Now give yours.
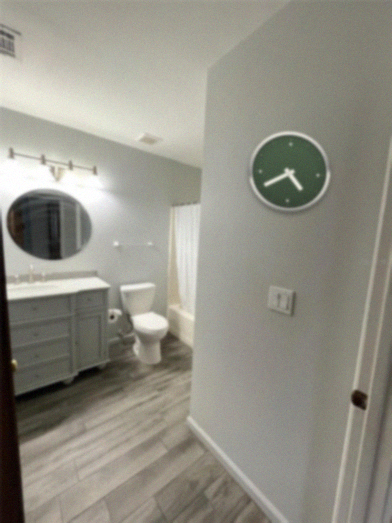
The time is 4:40
